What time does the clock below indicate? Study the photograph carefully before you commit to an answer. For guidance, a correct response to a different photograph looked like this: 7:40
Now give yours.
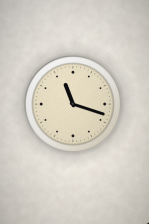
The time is 11:18
